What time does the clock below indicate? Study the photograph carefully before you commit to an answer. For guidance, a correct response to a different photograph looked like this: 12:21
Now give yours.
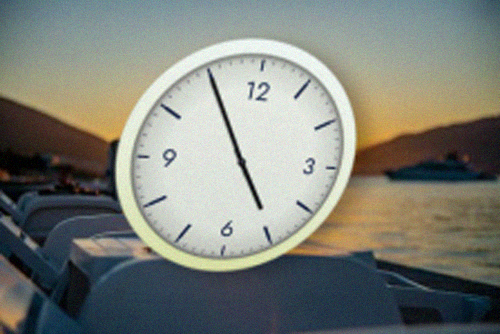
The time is 4:55
